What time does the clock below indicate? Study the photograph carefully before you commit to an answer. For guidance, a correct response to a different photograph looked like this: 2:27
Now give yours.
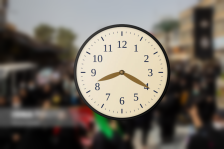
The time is 8:20
